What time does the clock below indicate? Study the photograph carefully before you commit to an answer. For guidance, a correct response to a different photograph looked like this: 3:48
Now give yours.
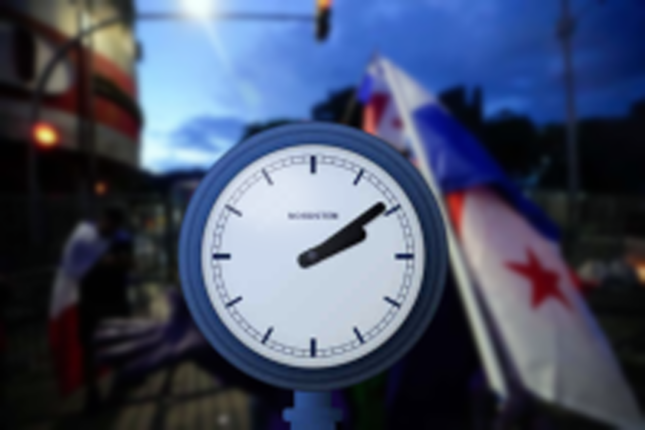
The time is 2:09
